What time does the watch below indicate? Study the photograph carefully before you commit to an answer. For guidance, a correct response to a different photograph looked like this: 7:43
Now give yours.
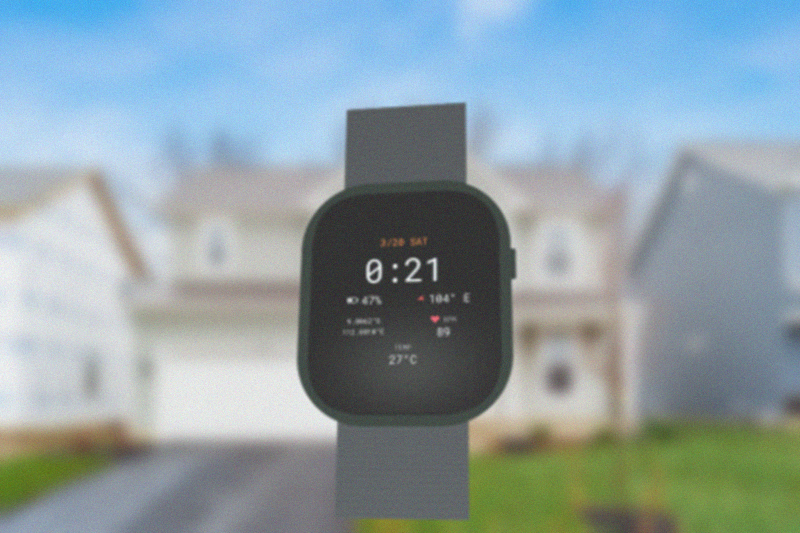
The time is 0:21
